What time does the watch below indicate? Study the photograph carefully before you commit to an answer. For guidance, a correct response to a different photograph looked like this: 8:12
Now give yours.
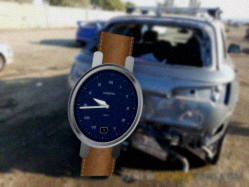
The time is 9:44
